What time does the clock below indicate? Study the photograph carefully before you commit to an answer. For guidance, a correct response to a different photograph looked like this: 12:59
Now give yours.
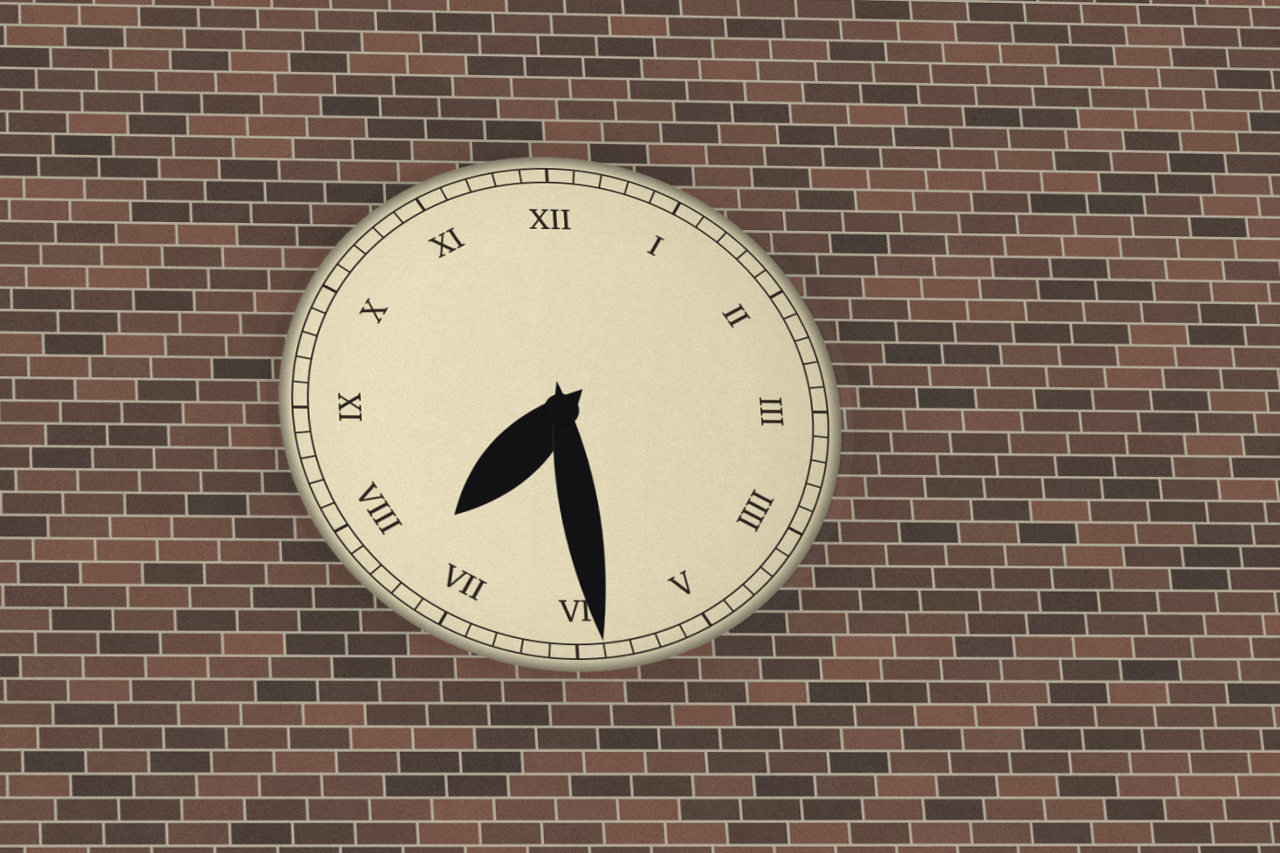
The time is 7:29
